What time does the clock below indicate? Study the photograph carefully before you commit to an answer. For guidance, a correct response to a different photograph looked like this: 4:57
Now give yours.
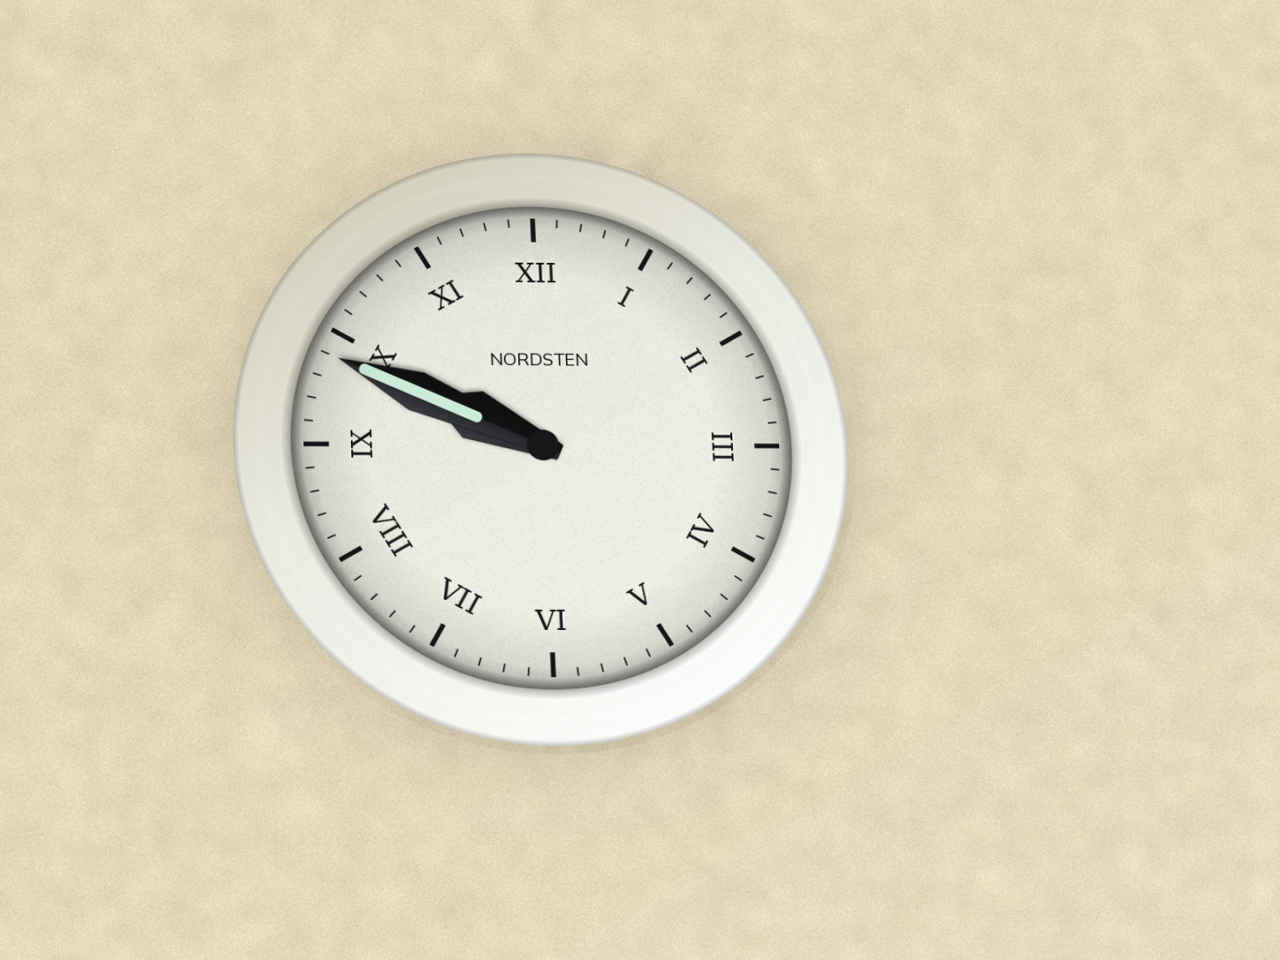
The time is 9:49
